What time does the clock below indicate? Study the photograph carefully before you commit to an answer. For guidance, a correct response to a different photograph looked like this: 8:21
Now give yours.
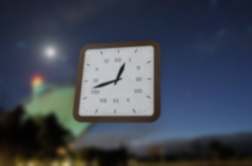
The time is 12:42
